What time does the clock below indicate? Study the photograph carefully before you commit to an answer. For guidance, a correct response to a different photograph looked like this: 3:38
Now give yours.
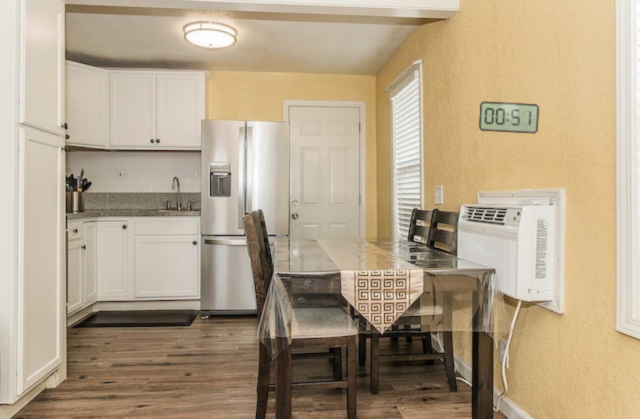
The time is 0:51
